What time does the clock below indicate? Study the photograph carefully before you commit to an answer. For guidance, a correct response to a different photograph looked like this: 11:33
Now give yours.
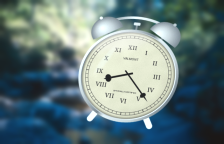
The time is 8:23
